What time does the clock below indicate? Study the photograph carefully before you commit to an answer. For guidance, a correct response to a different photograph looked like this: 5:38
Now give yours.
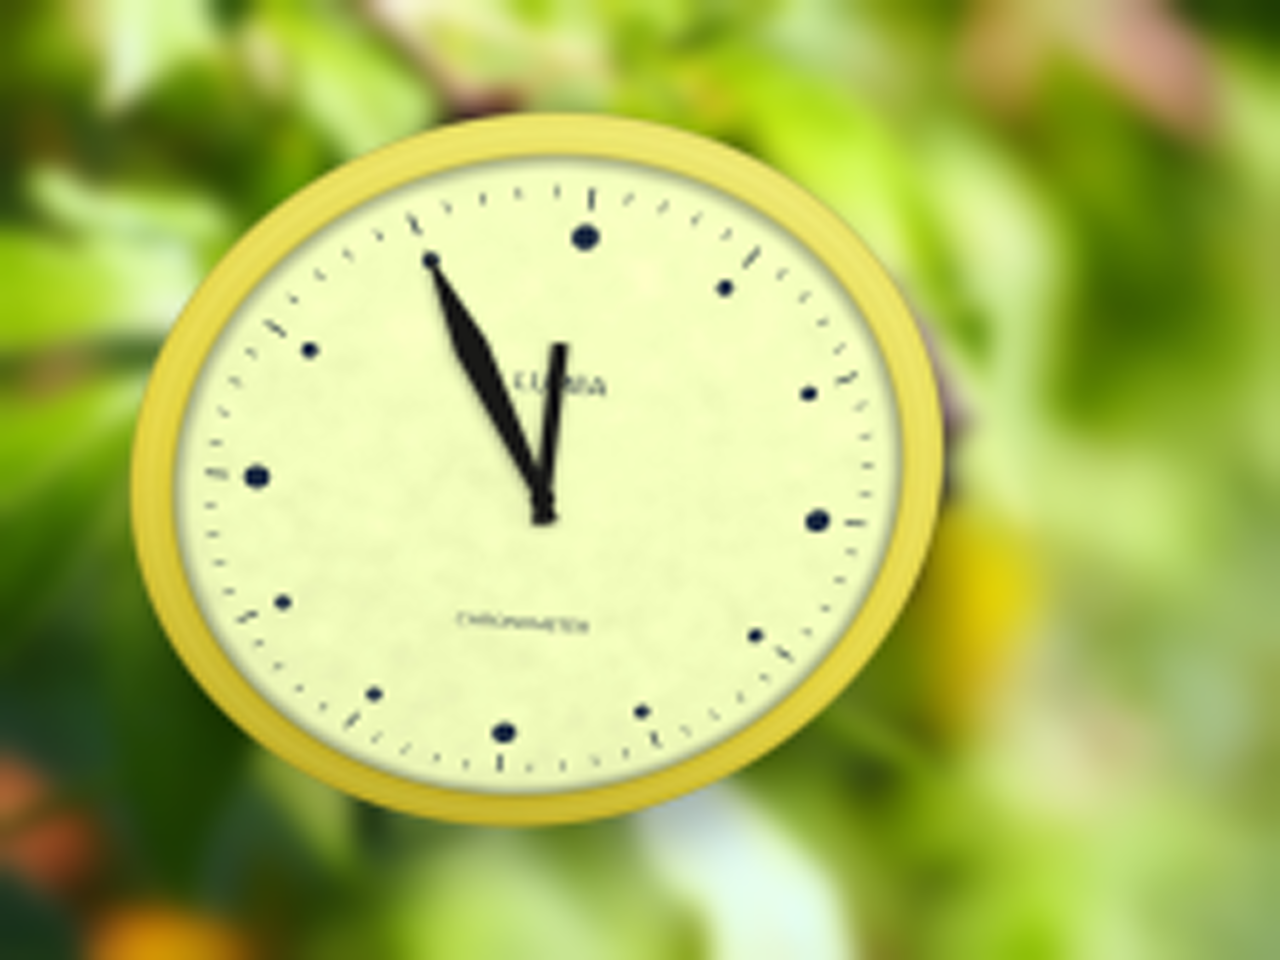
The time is 11:55
